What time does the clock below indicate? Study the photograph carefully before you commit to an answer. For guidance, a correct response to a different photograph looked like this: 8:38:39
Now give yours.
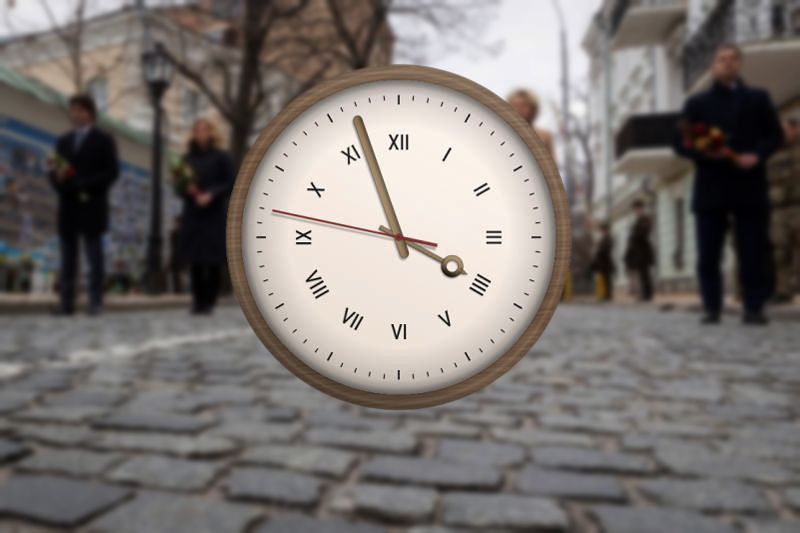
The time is 3:56:47
